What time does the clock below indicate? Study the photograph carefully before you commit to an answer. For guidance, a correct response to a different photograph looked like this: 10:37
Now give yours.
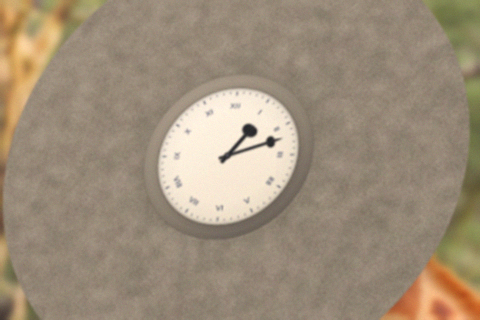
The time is 1:12
